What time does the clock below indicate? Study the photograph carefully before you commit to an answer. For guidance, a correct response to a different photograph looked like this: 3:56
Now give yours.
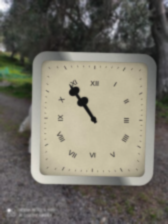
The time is 10:54
